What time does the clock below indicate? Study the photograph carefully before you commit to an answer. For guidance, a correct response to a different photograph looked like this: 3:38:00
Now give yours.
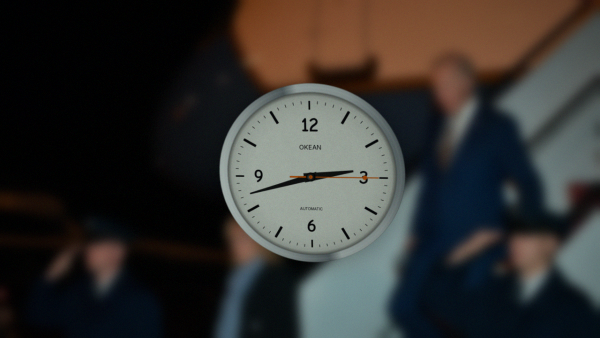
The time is 2:42:15
